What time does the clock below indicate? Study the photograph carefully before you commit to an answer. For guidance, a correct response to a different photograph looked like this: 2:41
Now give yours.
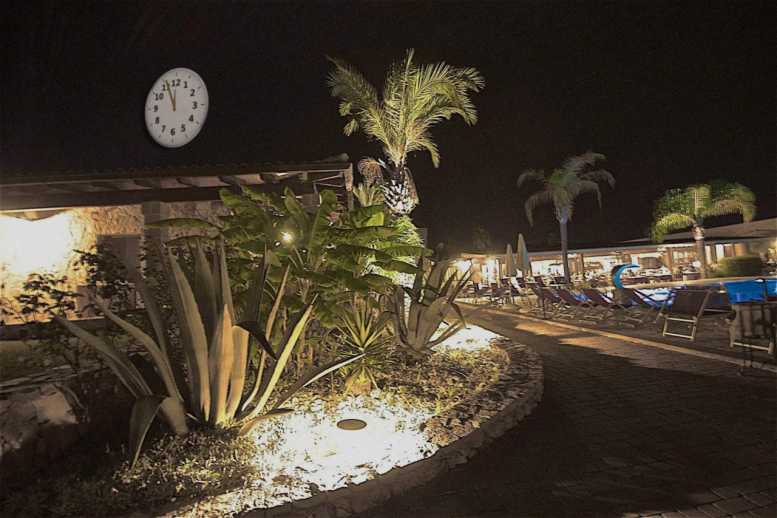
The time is 11:56
